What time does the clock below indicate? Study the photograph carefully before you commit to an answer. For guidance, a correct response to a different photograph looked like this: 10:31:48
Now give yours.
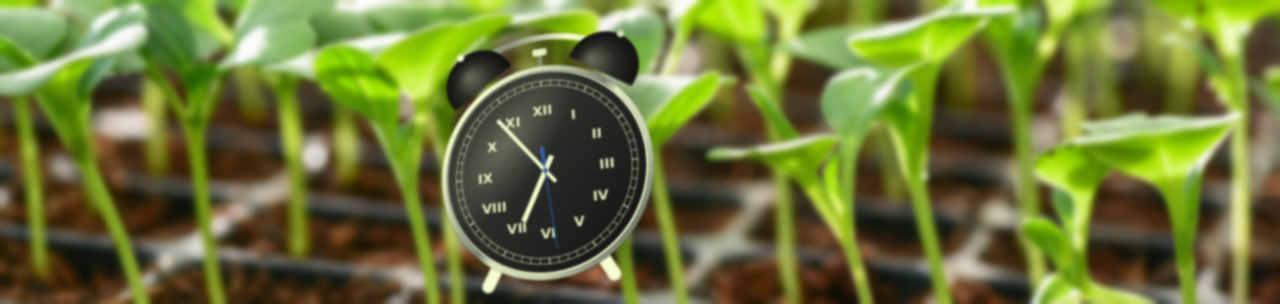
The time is 6:53:29
